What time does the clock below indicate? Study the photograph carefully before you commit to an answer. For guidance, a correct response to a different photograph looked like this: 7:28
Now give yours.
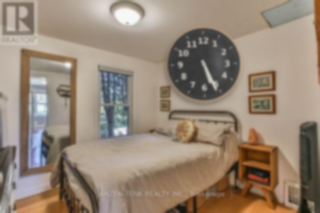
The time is 5:26
